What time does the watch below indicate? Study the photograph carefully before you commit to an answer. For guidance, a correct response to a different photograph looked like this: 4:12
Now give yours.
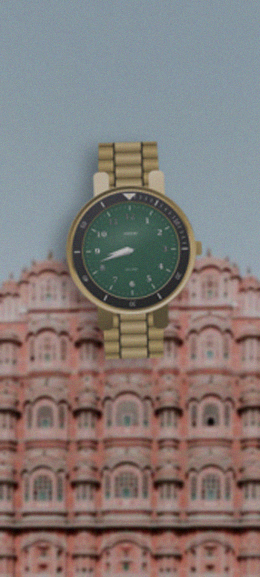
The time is 8:42
